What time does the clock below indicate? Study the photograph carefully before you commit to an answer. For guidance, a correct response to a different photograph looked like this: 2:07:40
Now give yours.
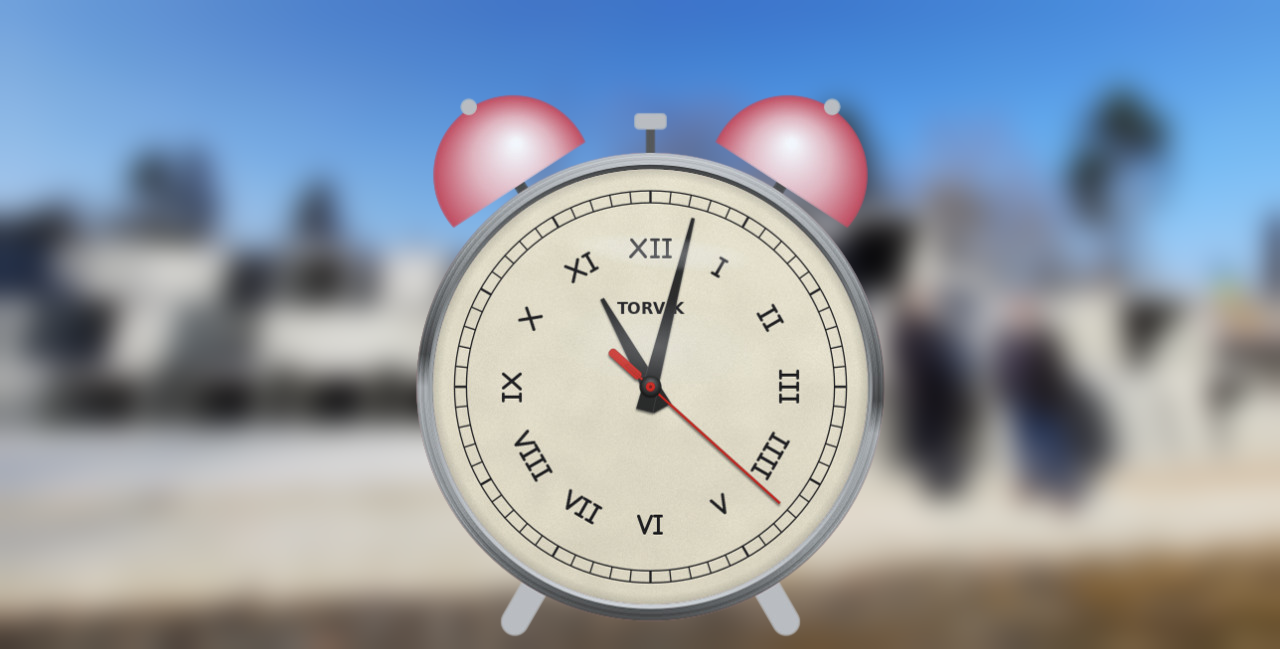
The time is 11:02:22
